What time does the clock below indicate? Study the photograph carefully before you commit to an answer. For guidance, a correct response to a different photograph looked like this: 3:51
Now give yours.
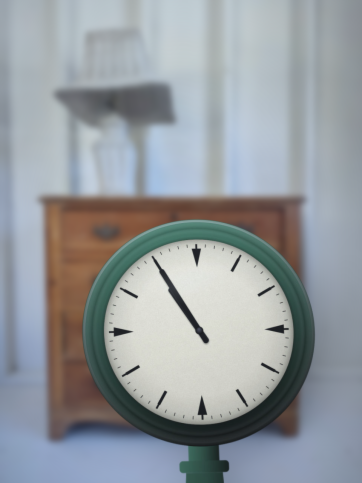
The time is 10:55
